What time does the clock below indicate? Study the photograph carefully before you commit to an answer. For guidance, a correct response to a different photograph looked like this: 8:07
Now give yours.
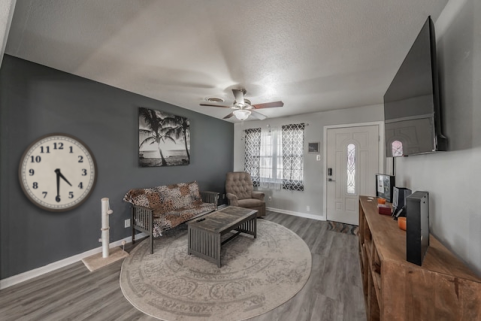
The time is 4:30
